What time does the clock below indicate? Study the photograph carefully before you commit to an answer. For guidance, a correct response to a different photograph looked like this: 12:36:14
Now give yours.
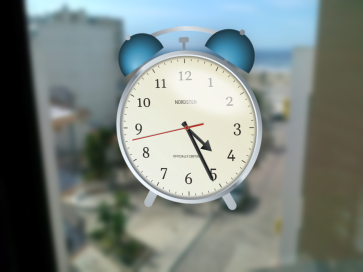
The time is 4:25:43
